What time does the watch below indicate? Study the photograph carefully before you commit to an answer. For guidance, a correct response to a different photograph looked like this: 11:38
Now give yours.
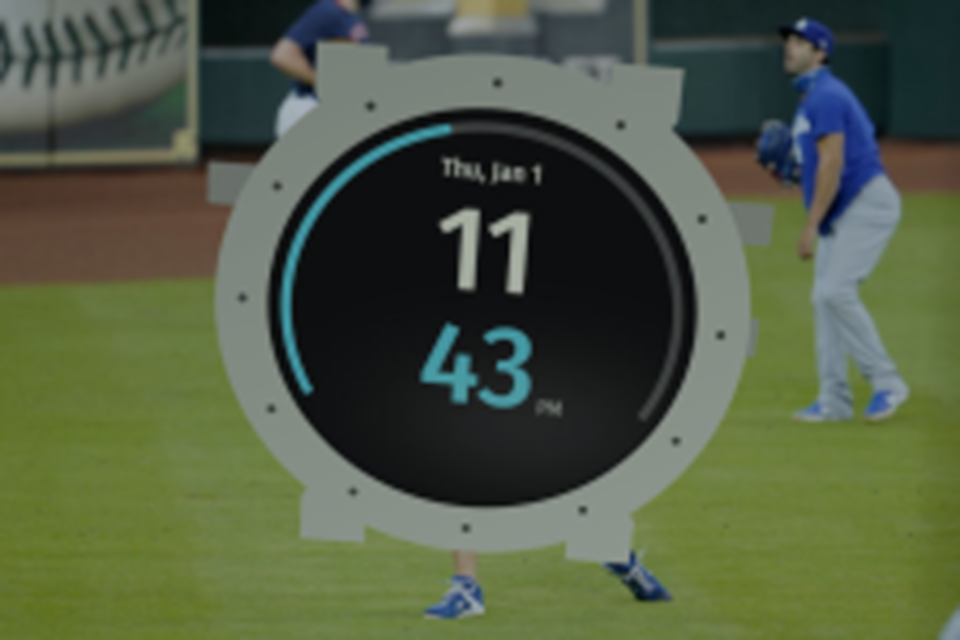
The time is 11:43
